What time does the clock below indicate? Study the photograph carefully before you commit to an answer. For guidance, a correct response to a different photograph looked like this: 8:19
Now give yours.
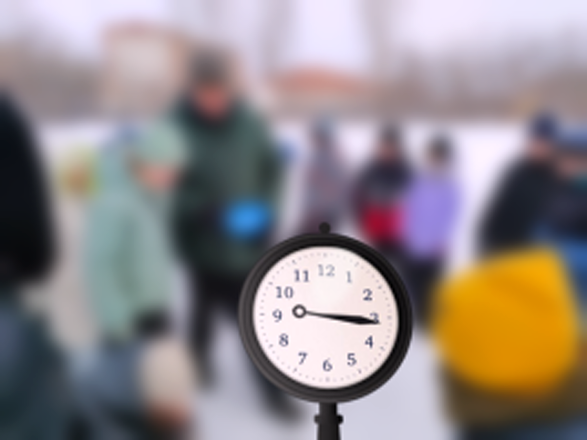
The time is 9:16
